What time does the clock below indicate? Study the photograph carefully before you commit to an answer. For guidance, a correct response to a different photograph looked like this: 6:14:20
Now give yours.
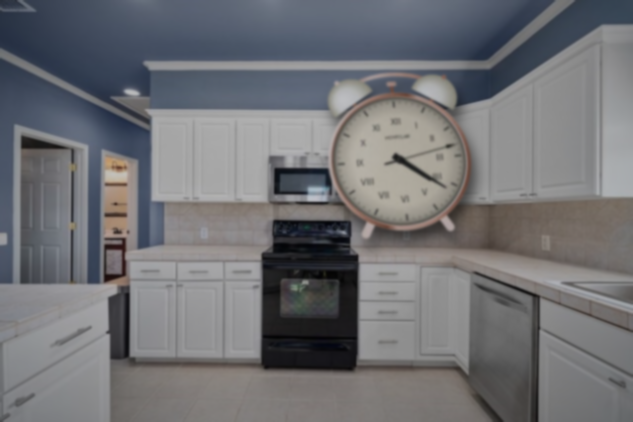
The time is 4:21:13
